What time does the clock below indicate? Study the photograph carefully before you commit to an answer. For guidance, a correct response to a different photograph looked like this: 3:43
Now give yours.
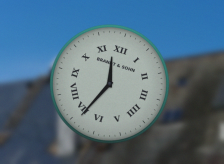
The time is 11:34
